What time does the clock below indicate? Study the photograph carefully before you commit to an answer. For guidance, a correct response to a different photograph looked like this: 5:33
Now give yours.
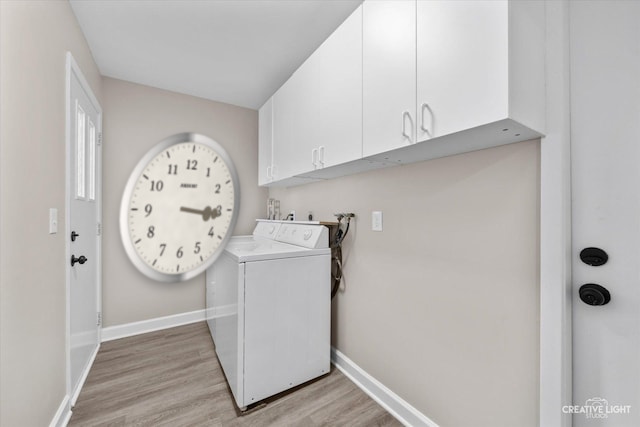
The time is 3:16
